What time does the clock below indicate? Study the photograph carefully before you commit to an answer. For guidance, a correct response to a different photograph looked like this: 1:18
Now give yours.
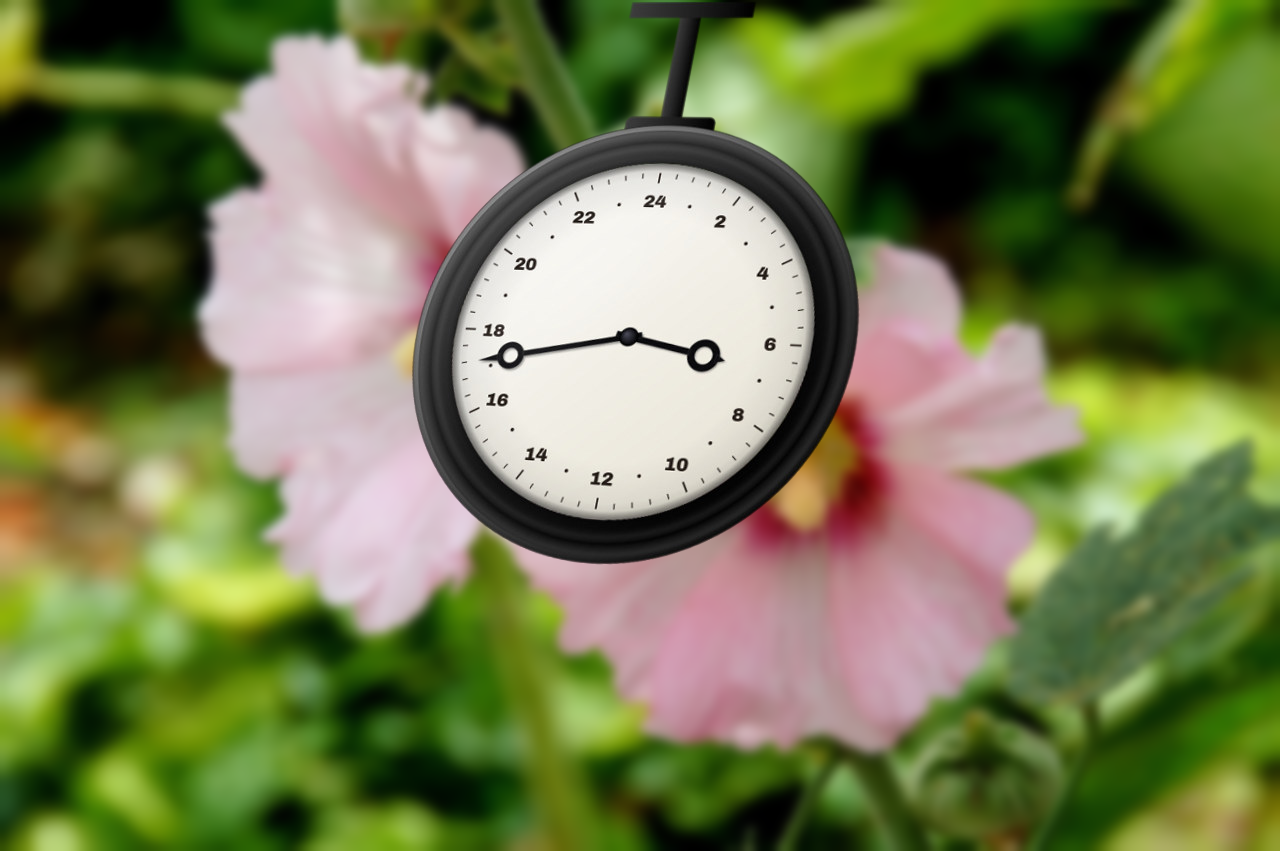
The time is 6:43
